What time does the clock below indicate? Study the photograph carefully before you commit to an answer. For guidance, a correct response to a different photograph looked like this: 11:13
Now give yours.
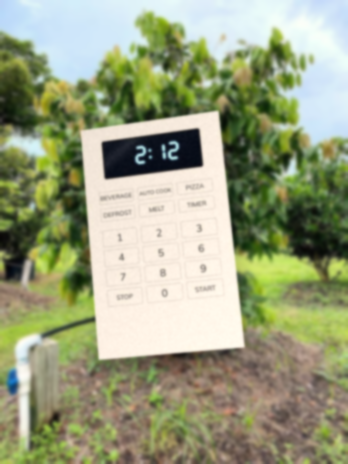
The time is 2:12
